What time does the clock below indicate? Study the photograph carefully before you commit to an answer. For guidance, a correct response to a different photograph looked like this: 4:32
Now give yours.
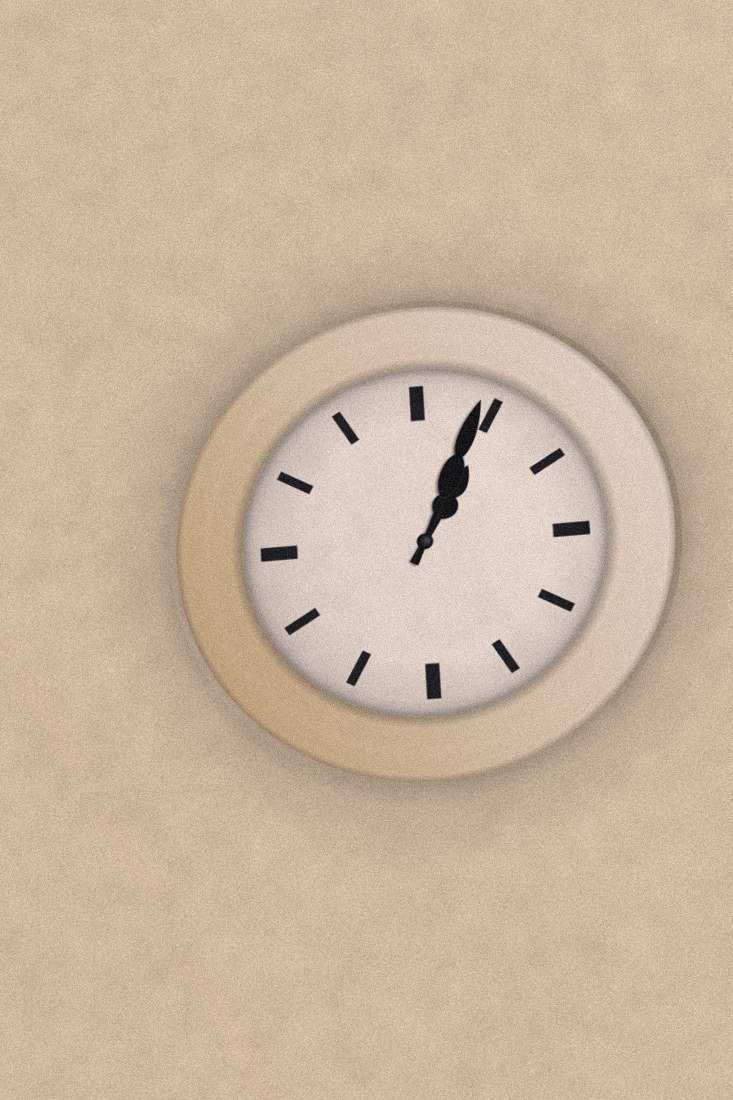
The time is 1:04
